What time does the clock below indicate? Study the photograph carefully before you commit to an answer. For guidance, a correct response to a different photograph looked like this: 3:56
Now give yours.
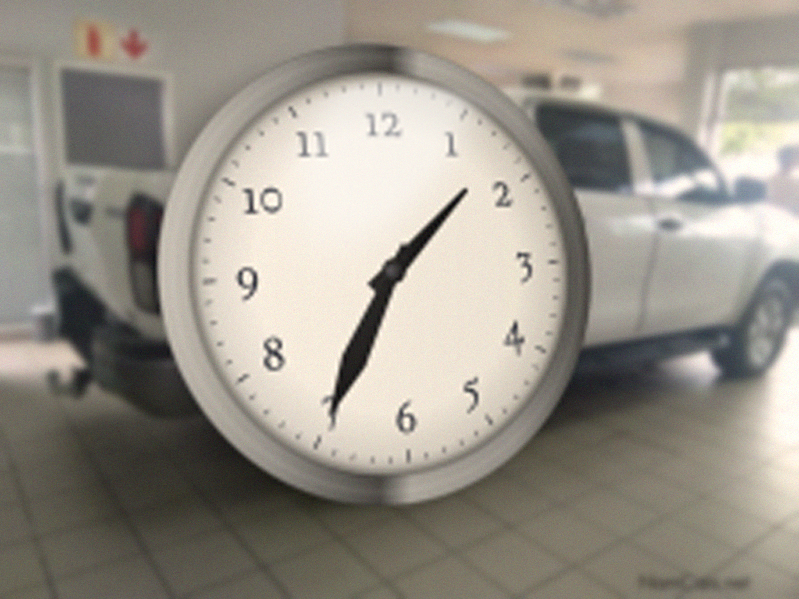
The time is 1:35
